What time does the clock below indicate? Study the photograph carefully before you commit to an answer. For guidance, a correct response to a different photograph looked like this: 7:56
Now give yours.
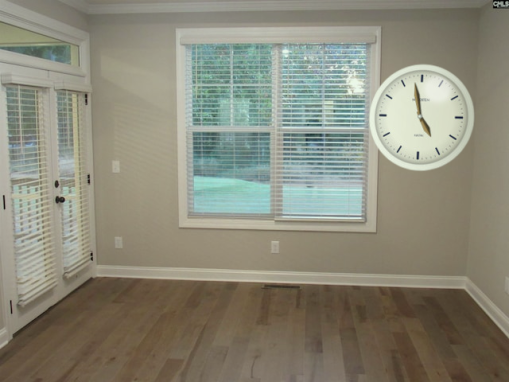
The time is 4:58
